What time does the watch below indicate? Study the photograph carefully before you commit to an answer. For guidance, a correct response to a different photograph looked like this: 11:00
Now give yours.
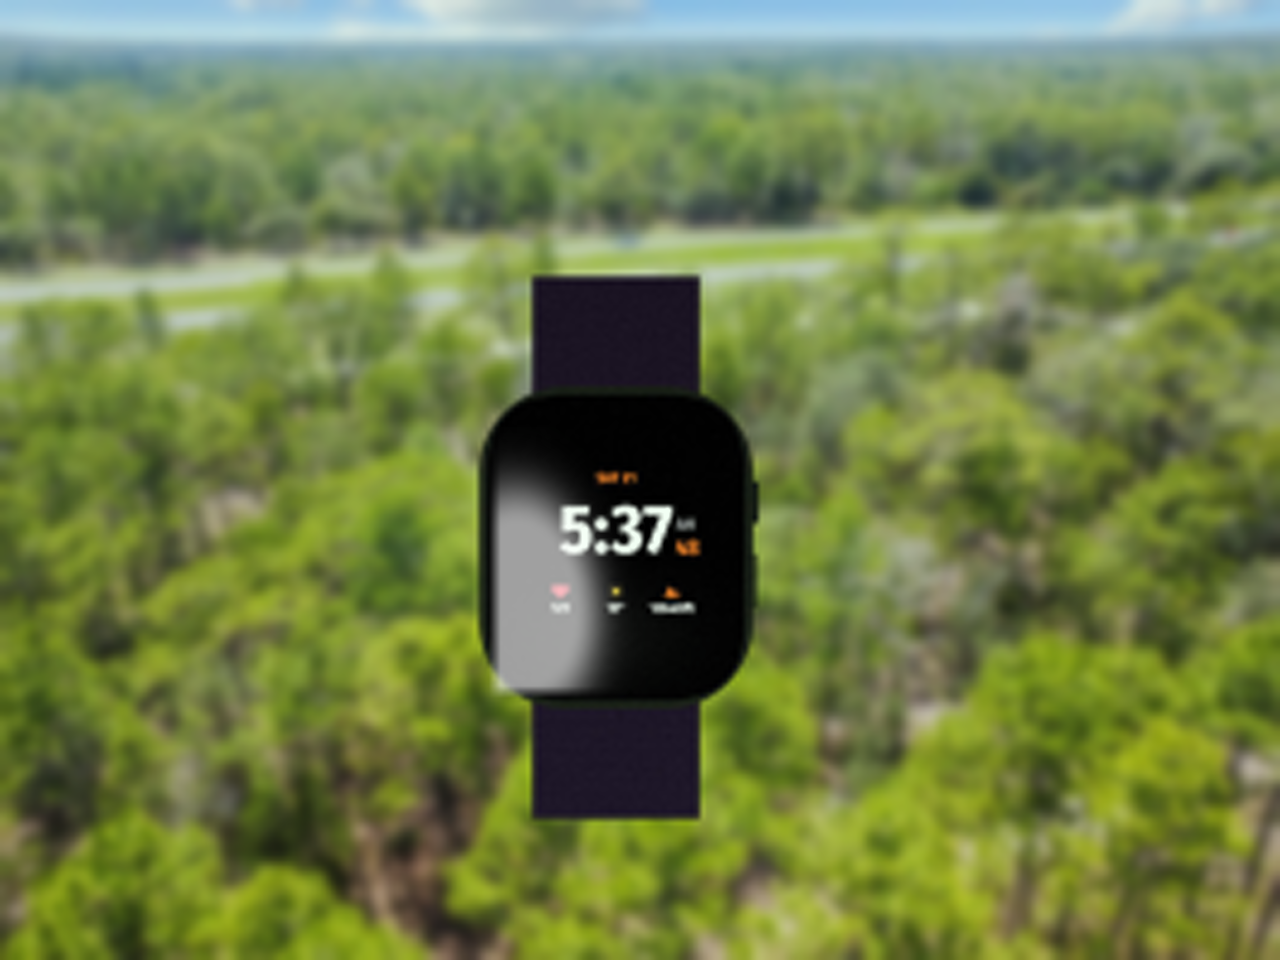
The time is 5:37
